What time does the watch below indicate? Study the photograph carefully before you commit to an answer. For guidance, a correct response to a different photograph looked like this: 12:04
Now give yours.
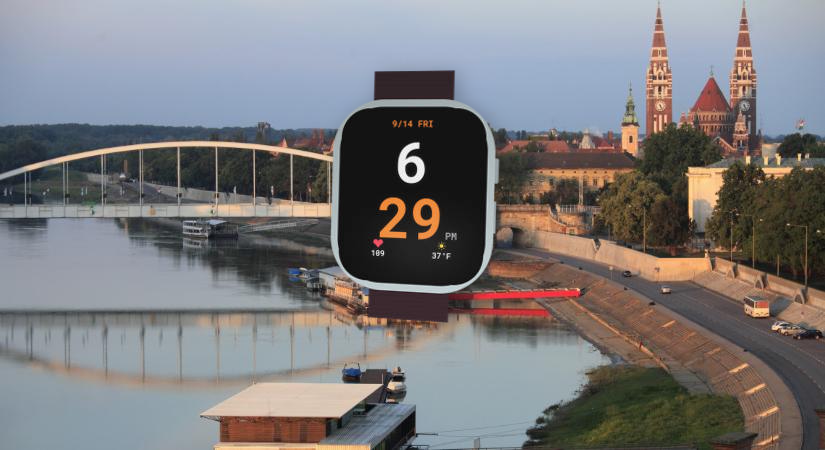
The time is 6:29
